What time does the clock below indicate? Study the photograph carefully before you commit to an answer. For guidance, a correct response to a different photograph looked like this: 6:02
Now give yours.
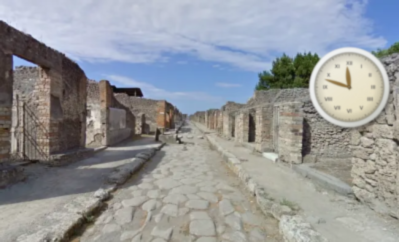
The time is 11:48
